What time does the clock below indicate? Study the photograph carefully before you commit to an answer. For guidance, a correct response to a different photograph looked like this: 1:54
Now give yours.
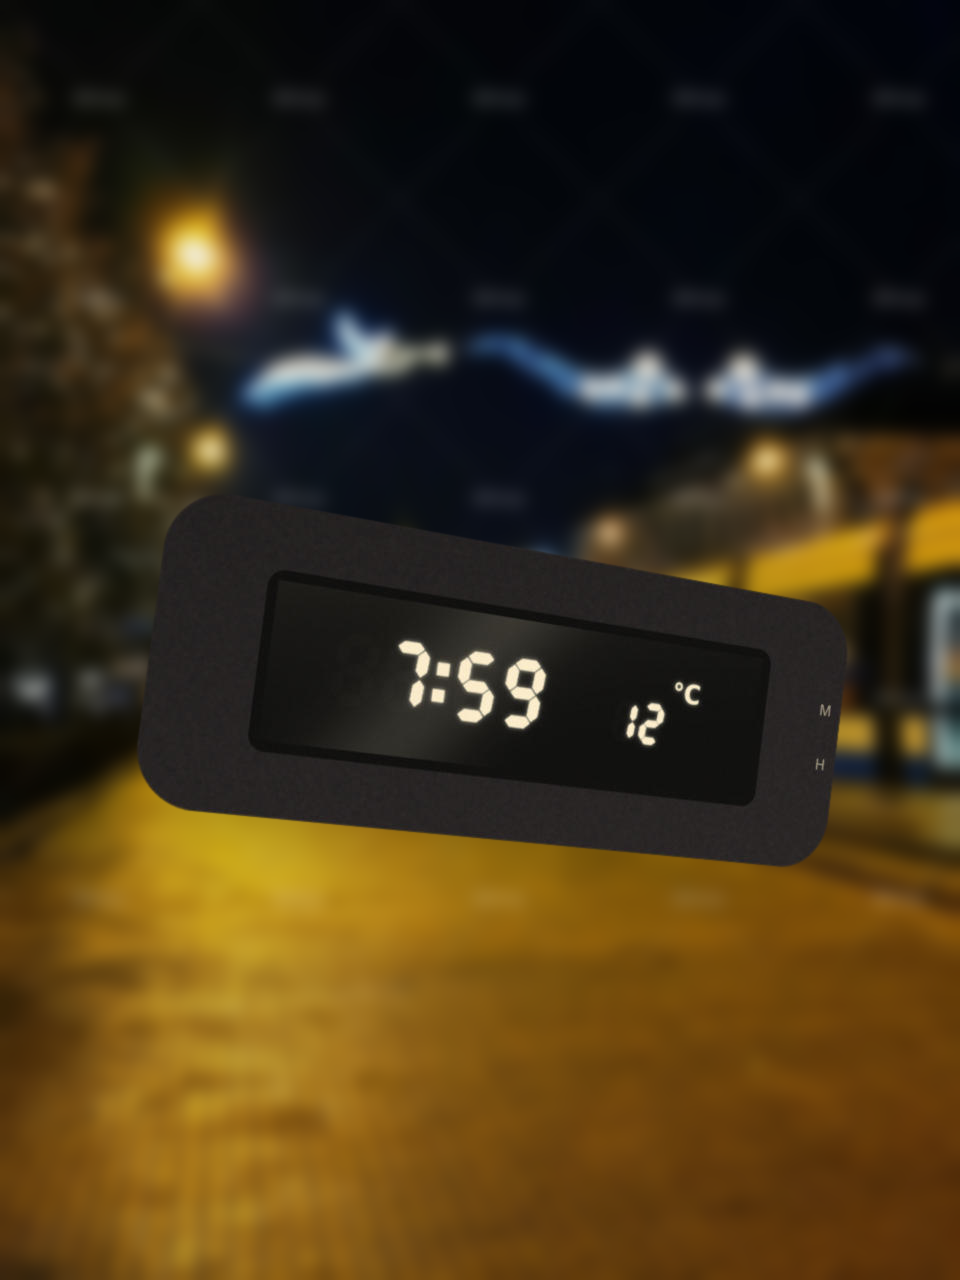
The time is 7:59
